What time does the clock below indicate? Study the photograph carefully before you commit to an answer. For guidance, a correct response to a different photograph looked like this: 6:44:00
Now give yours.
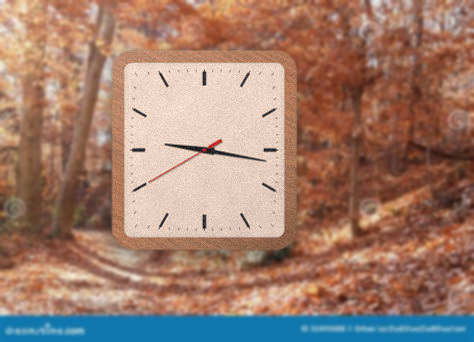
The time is 9:16:40
